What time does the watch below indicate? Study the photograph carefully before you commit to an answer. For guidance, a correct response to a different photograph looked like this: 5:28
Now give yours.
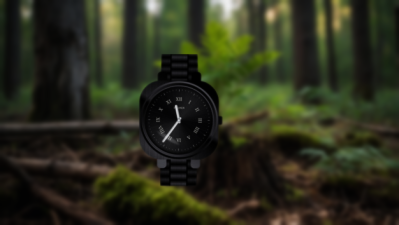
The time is 11:36
